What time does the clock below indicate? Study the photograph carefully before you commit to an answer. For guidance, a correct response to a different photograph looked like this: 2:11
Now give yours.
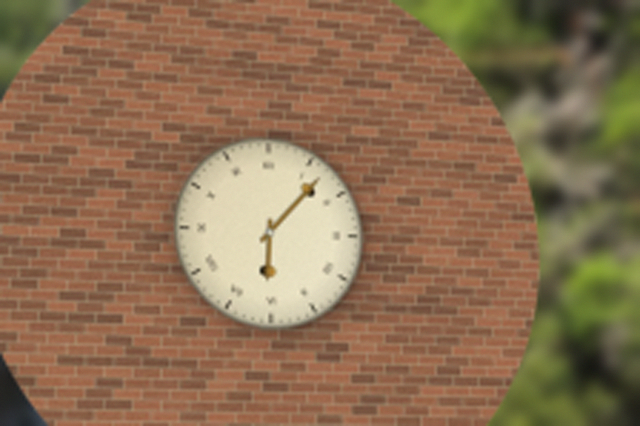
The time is 6:07
